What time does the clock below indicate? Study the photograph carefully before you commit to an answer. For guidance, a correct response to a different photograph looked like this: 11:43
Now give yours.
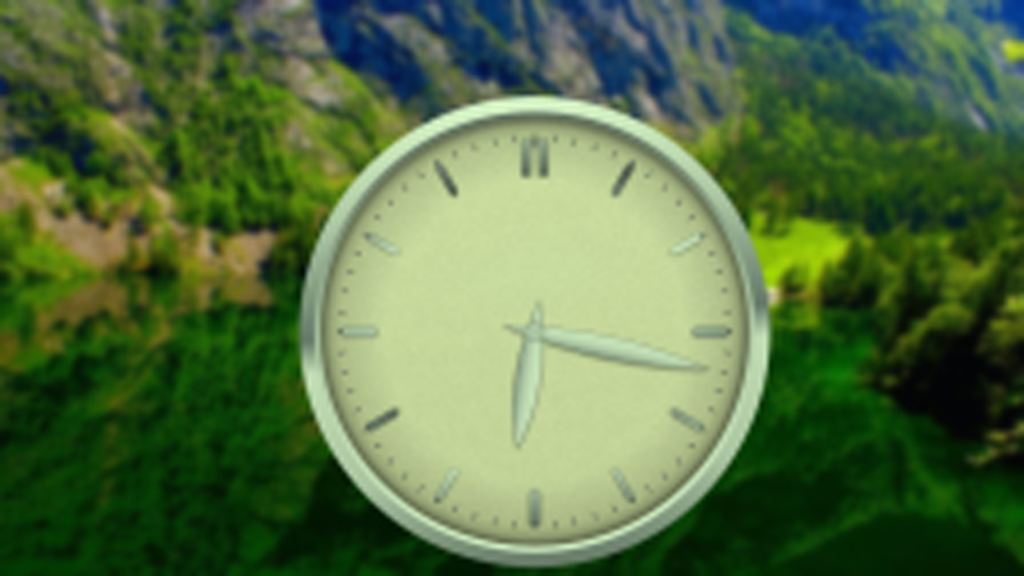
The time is 6:17
